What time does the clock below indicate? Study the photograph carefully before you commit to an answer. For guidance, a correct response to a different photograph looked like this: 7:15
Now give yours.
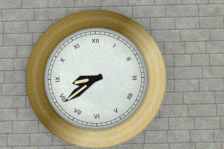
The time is 8:39
